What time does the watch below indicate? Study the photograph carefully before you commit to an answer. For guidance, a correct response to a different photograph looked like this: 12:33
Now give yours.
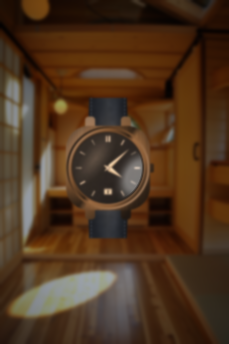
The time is 4:08
